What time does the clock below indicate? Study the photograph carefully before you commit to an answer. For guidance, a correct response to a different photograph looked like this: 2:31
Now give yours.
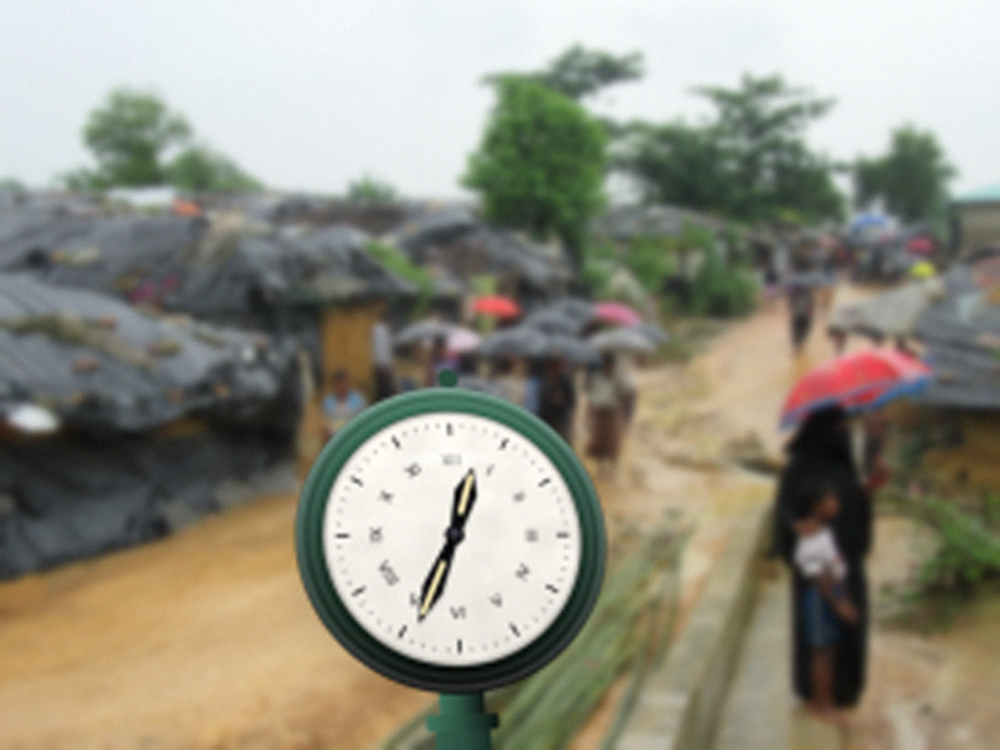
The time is 12:34
